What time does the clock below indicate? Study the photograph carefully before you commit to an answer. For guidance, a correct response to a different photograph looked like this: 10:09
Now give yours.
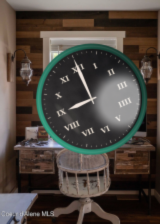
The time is 9:00
